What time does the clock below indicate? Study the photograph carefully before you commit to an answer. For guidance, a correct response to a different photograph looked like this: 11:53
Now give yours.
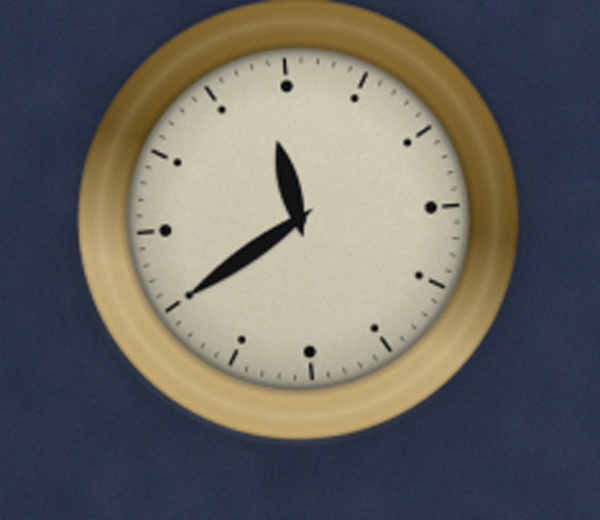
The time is 11:40
